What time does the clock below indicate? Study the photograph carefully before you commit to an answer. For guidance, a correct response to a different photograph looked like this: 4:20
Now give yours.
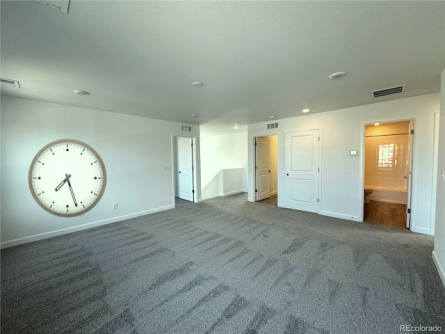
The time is 7:27
